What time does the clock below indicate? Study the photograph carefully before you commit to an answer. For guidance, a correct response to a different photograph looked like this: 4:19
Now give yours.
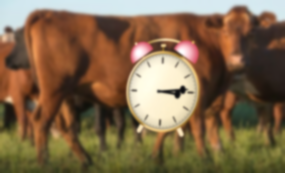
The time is 3:14
